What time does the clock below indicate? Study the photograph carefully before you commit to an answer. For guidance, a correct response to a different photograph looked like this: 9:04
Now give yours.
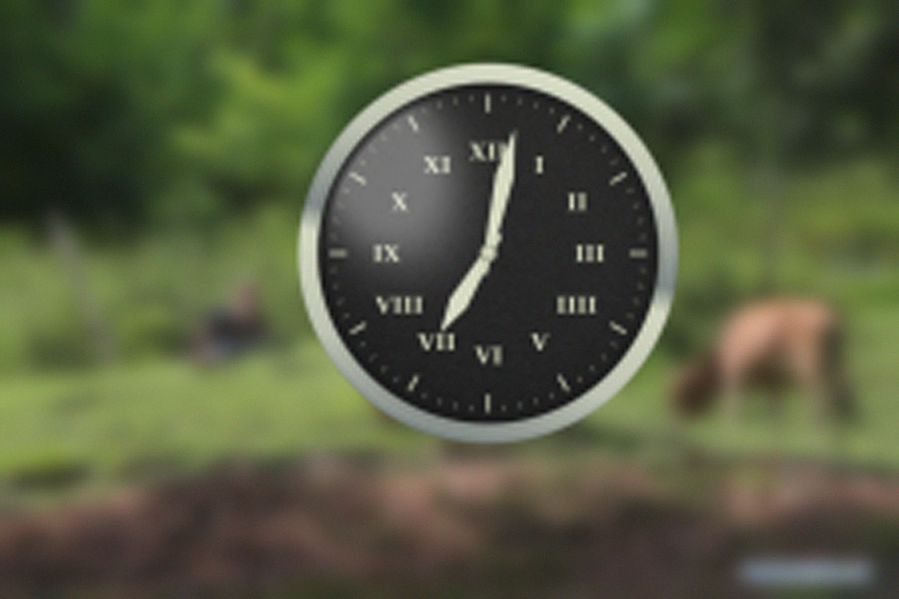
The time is 7:02
